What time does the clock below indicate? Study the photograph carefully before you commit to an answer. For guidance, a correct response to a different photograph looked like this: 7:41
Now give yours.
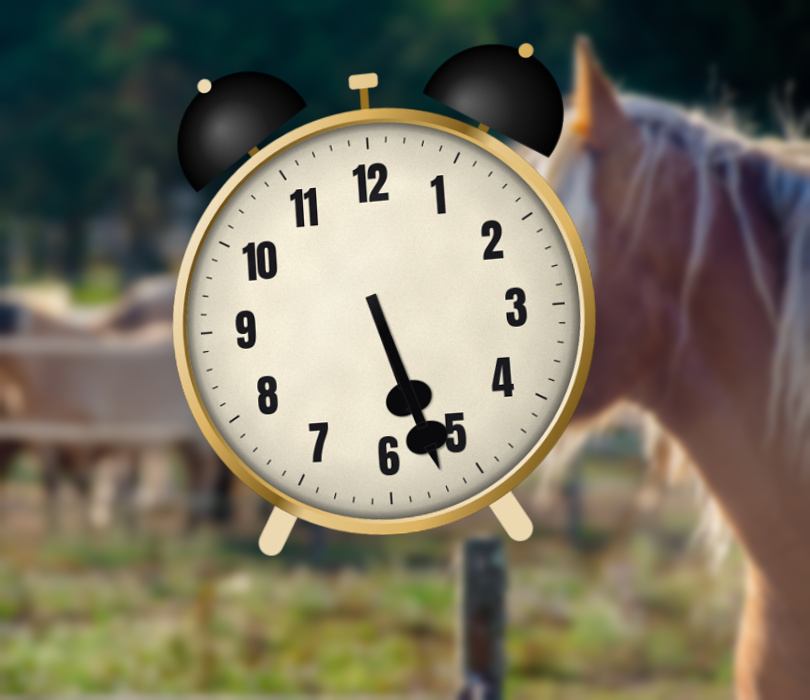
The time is 5:27
